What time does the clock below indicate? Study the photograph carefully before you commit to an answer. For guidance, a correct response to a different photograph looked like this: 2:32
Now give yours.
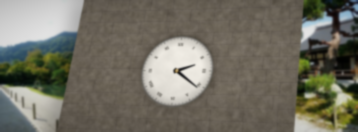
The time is 2:21
